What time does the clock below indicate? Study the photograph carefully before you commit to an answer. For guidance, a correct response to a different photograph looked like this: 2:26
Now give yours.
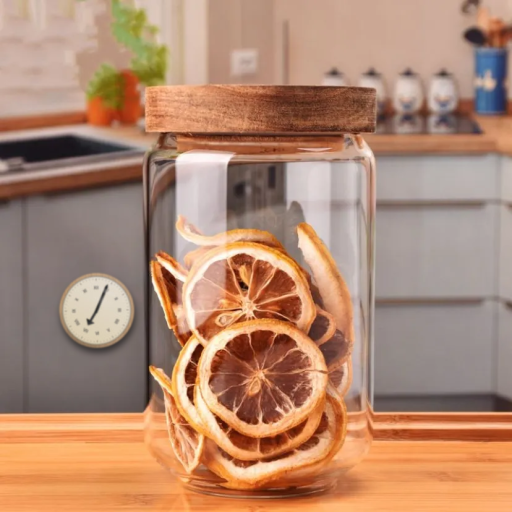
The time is 7:04
